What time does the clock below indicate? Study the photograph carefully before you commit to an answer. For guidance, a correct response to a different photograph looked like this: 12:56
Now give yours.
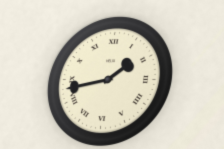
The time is 1:43
